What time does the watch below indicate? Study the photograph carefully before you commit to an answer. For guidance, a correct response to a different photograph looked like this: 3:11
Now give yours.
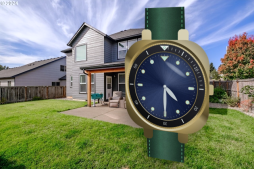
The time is 4:30
